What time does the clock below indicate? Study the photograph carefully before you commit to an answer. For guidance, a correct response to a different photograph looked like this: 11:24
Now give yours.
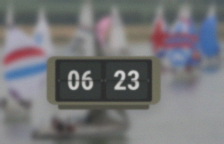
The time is 6:23
